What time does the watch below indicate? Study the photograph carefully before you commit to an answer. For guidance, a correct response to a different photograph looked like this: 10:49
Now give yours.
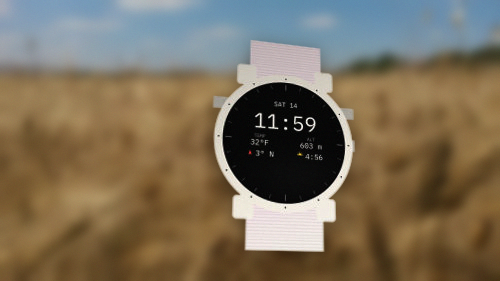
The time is 11:59
